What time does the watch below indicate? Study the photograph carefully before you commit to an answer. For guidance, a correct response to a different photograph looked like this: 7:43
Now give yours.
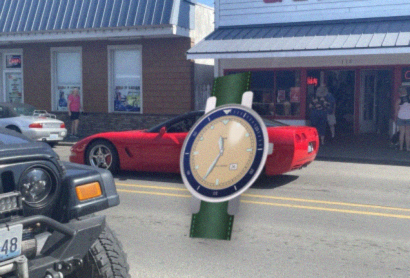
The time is 11:35
